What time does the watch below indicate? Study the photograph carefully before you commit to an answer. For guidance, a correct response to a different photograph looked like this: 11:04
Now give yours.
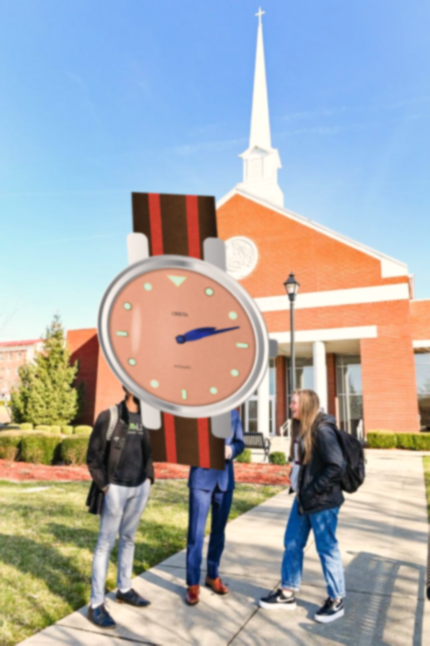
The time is 2:12
